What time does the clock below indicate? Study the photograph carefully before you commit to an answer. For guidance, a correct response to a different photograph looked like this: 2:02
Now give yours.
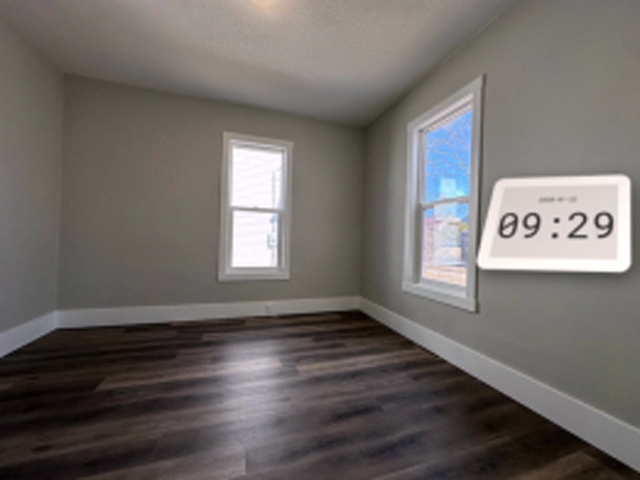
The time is 9:29
